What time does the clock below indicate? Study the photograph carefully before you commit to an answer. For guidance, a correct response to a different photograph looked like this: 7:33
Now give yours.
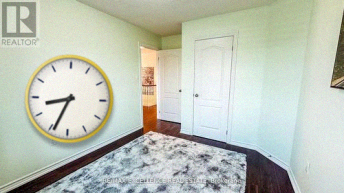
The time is 8:34
